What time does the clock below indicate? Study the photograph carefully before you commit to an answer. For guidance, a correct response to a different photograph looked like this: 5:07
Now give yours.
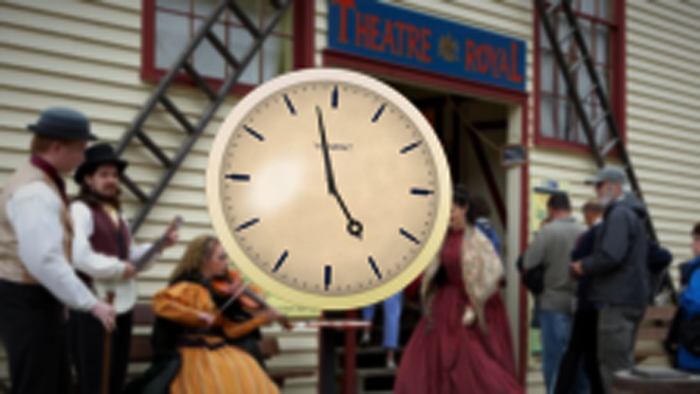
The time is 4:58
